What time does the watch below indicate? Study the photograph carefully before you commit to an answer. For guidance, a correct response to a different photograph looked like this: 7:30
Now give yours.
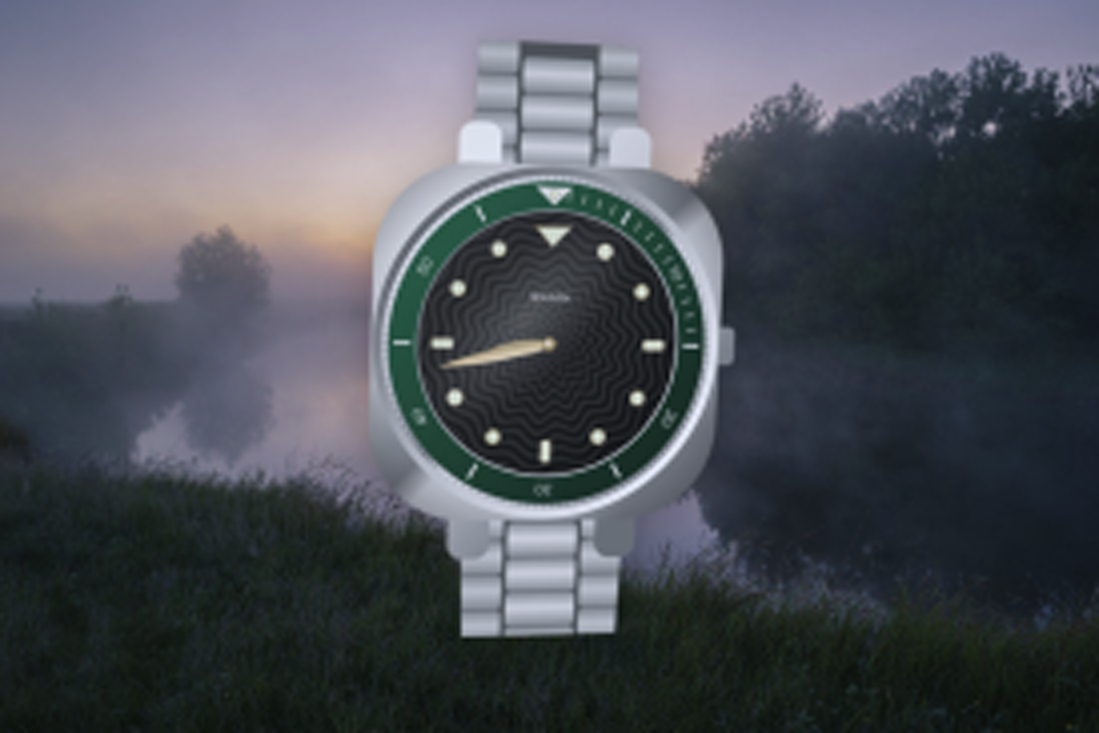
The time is 8:43
